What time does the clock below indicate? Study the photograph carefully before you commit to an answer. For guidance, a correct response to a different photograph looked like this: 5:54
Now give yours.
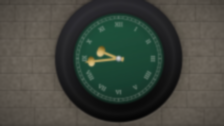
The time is 9:44
